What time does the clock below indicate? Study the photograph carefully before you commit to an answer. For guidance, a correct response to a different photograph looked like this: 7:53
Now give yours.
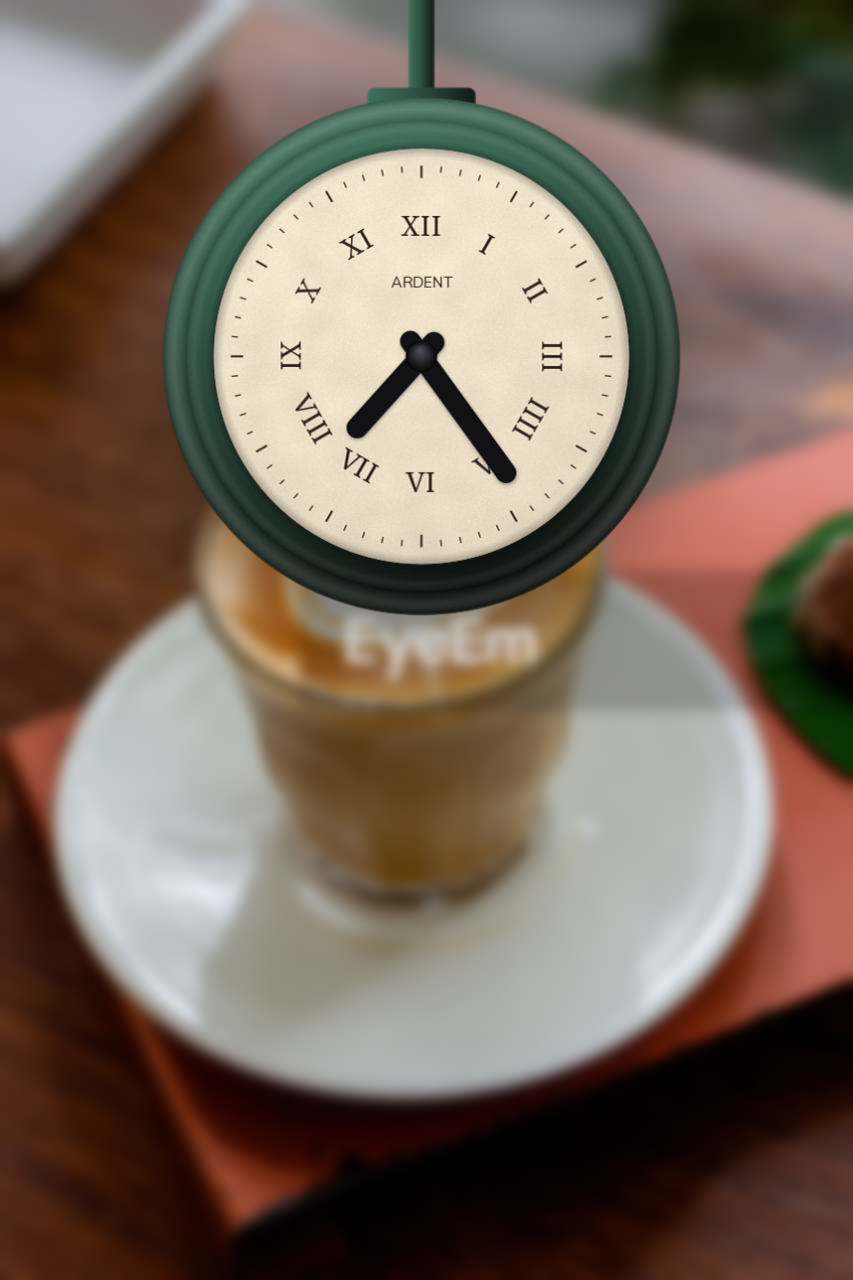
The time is 7:24
